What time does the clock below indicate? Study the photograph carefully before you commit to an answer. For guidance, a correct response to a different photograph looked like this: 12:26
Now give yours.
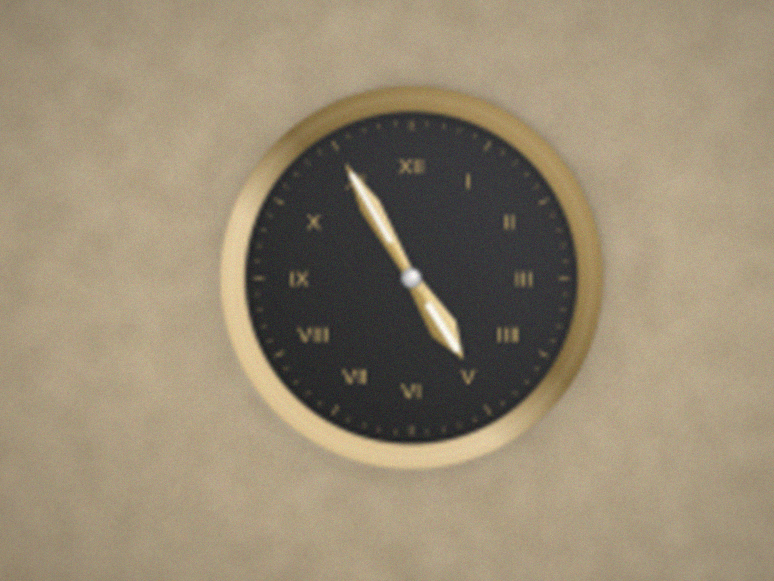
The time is 4:55
